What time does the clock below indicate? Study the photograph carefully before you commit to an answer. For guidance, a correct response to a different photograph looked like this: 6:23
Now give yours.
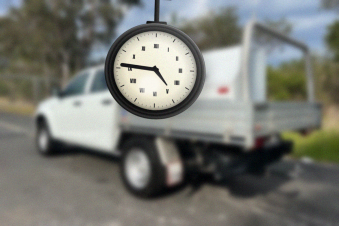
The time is 4:46
